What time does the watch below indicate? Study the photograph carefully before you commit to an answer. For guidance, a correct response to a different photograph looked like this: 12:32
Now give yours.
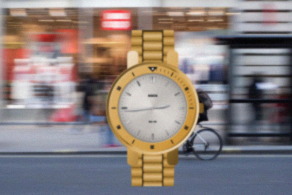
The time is 2:44
